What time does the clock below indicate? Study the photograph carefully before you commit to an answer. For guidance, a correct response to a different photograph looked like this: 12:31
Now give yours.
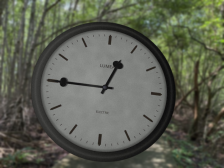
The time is 12:45
